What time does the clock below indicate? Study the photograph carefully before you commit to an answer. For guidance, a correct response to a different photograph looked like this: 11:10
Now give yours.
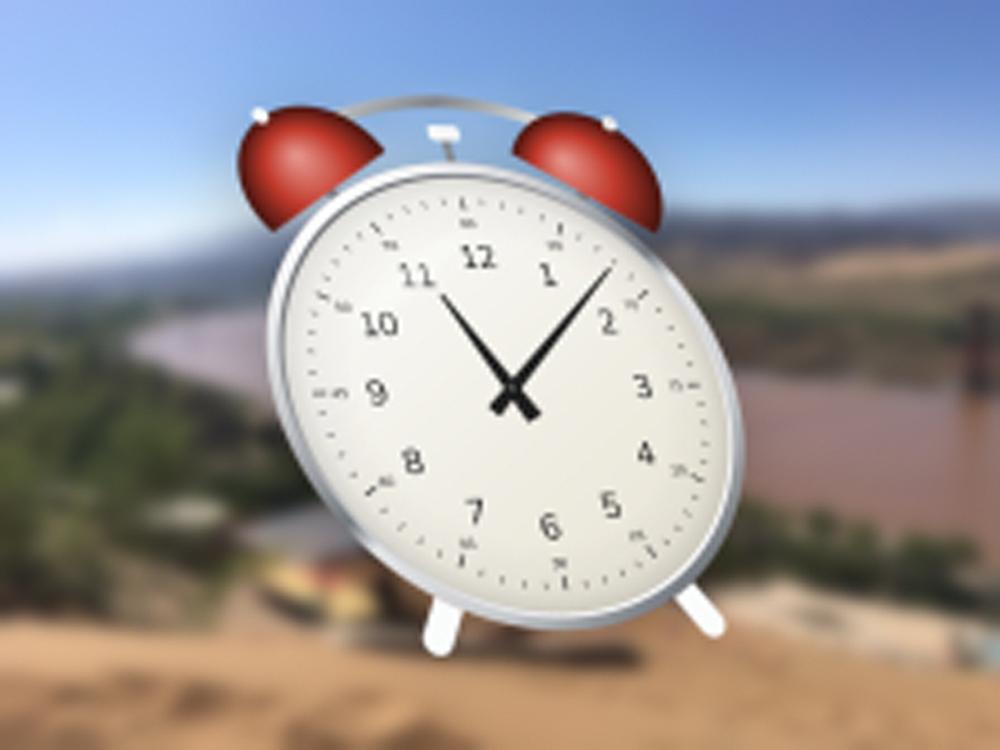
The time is 11:08
